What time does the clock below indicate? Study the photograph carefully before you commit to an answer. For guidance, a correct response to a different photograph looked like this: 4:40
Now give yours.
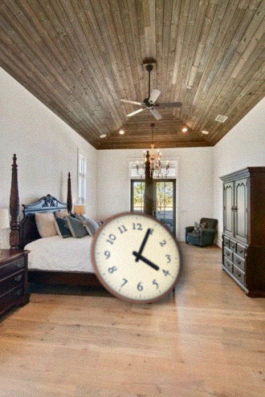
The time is 4:04
